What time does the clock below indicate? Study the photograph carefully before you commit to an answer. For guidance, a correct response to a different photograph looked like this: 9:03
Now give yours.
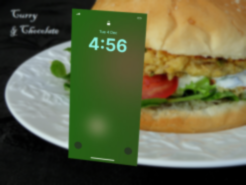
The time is 4:56
